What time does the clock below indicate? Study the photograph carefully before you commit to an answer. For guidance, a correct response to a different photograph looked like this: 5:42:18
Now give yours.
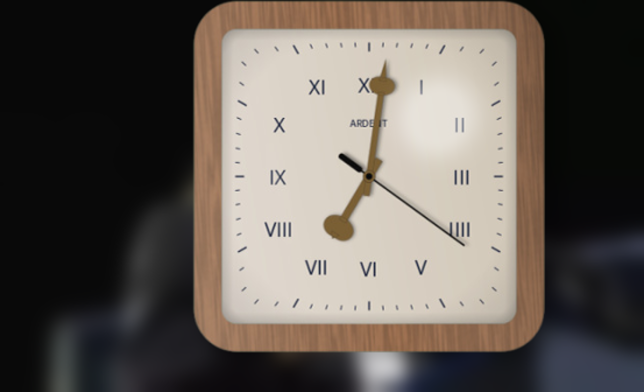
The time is 7:01:21
